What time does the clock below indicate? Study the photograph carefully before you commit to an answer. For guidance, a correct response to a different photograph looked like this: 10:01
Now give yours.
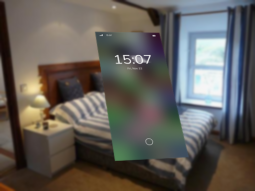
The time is 15:07
